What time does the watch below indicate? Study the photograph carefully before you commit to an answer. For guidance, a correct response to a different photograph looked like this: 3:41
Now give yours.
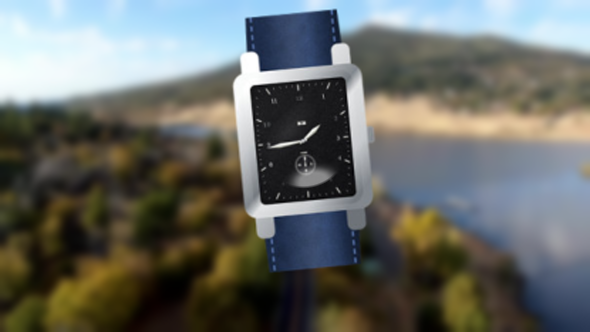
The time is 1:44
